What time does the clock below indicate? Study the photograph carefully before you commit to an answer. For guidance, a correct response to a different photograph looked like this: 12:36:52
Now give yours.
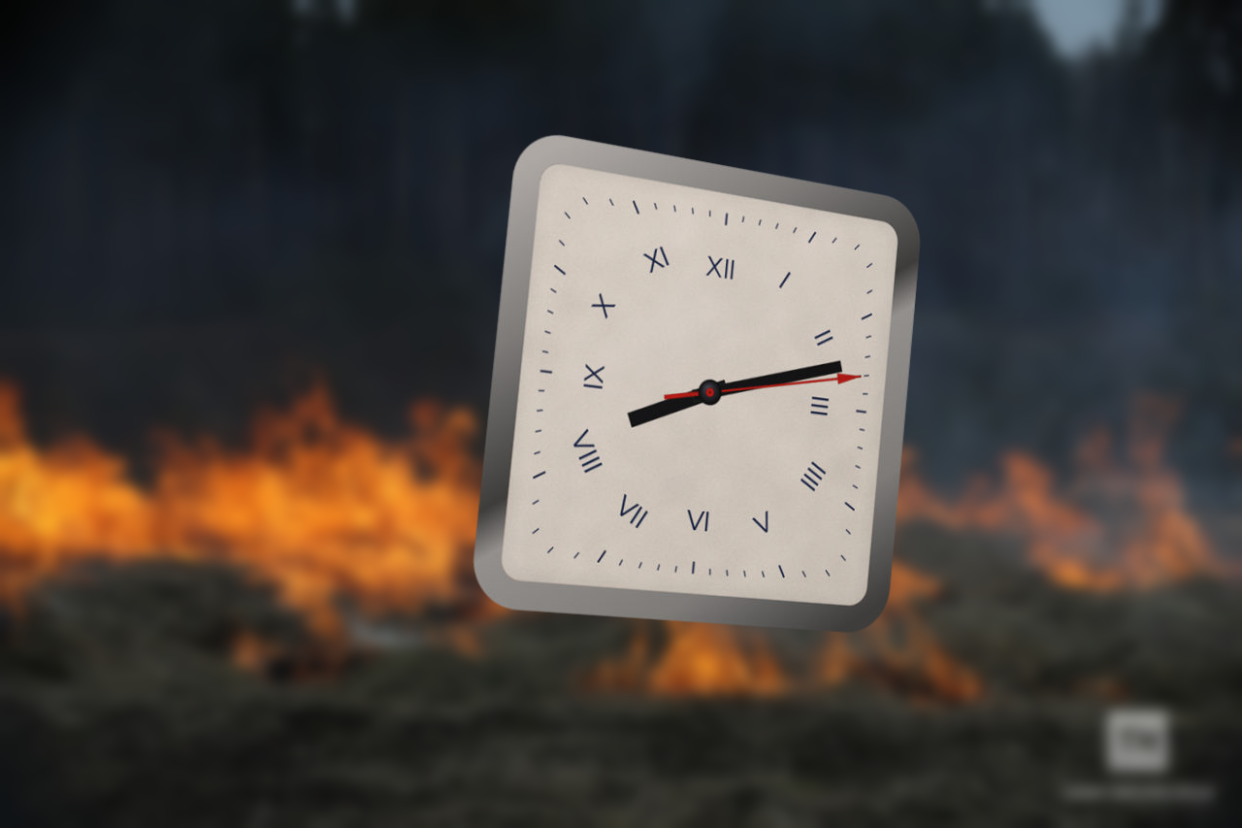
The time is 8:12:13
